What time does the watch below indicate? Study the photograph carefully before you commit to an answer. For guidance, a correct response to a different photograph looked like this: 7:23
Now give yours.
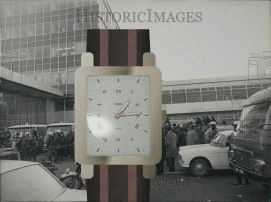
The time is 1:14
